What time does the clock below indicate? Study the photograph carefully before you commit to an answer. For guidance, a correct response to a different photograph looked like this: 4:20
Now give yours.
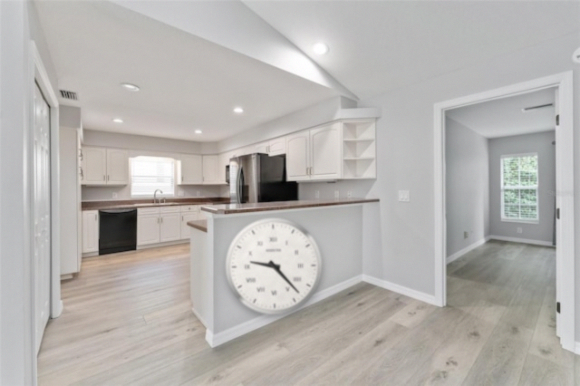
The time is 9:23
